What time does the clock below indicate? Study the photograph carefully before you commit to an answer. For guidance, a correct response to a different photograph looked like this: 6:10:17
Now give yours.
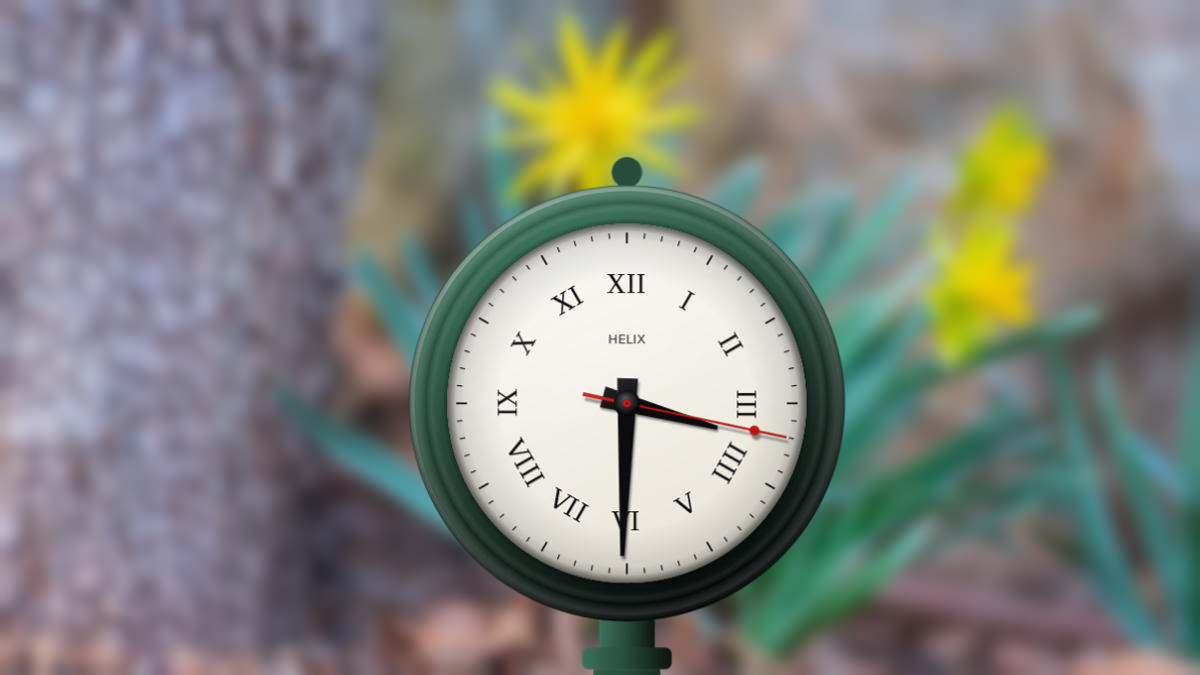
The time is 3:30:17
